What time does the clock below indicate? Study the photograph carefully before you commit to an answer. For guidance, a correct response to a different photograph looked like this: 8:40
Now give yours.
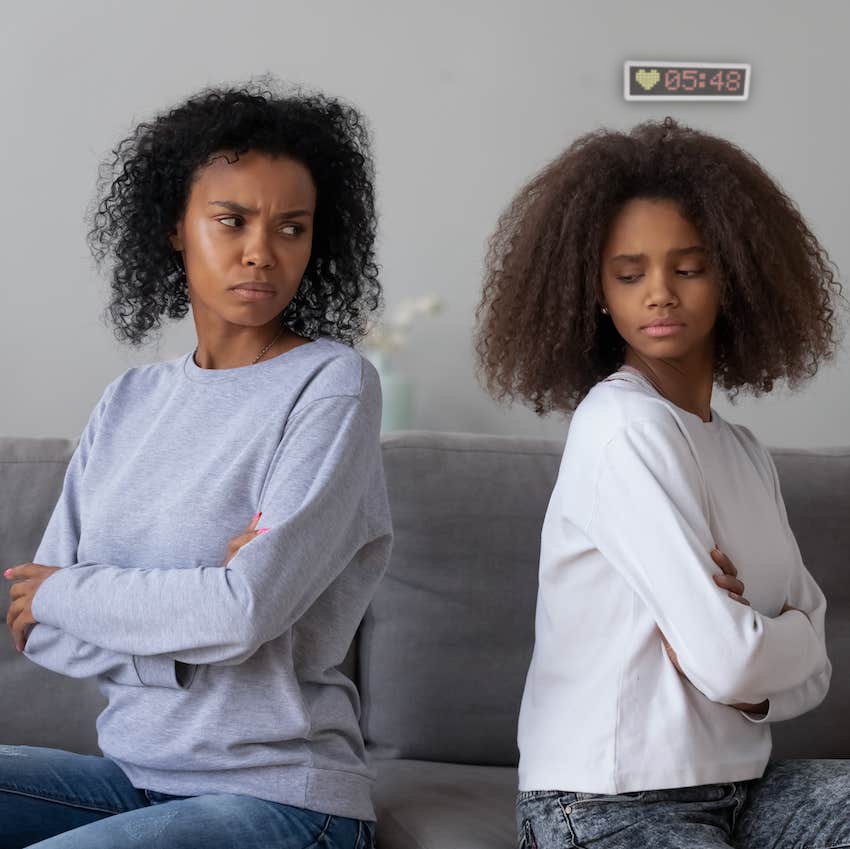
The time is 5:48
